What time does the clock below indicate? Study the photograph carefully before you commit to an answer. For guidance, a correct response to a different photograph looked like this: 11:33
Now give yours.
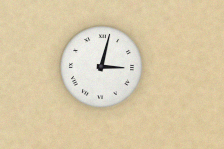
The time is 3:02
